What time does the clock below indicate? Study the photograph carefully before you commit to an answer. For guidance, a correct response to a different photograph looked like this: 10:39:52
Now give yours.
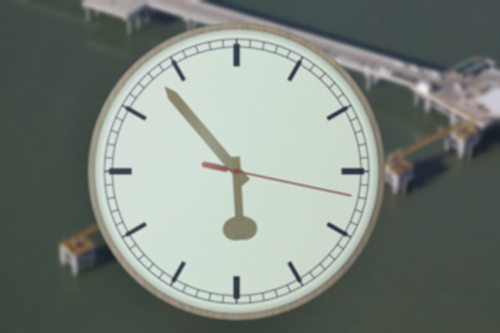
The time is 5:53:17
